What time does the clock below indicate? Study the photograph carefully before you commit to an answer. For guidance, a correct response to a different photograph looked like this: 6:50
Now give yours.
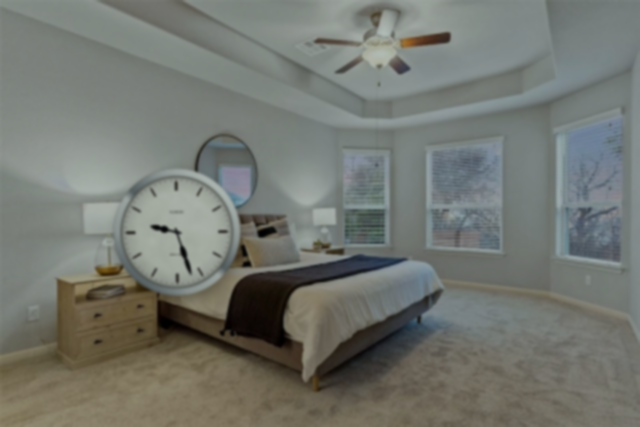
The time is 9:27
